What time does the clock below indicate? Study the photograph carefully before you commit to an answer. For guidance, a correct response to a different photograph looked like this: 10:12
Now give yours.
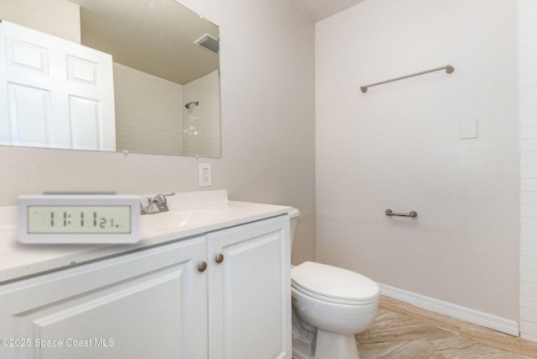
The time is 11:11
